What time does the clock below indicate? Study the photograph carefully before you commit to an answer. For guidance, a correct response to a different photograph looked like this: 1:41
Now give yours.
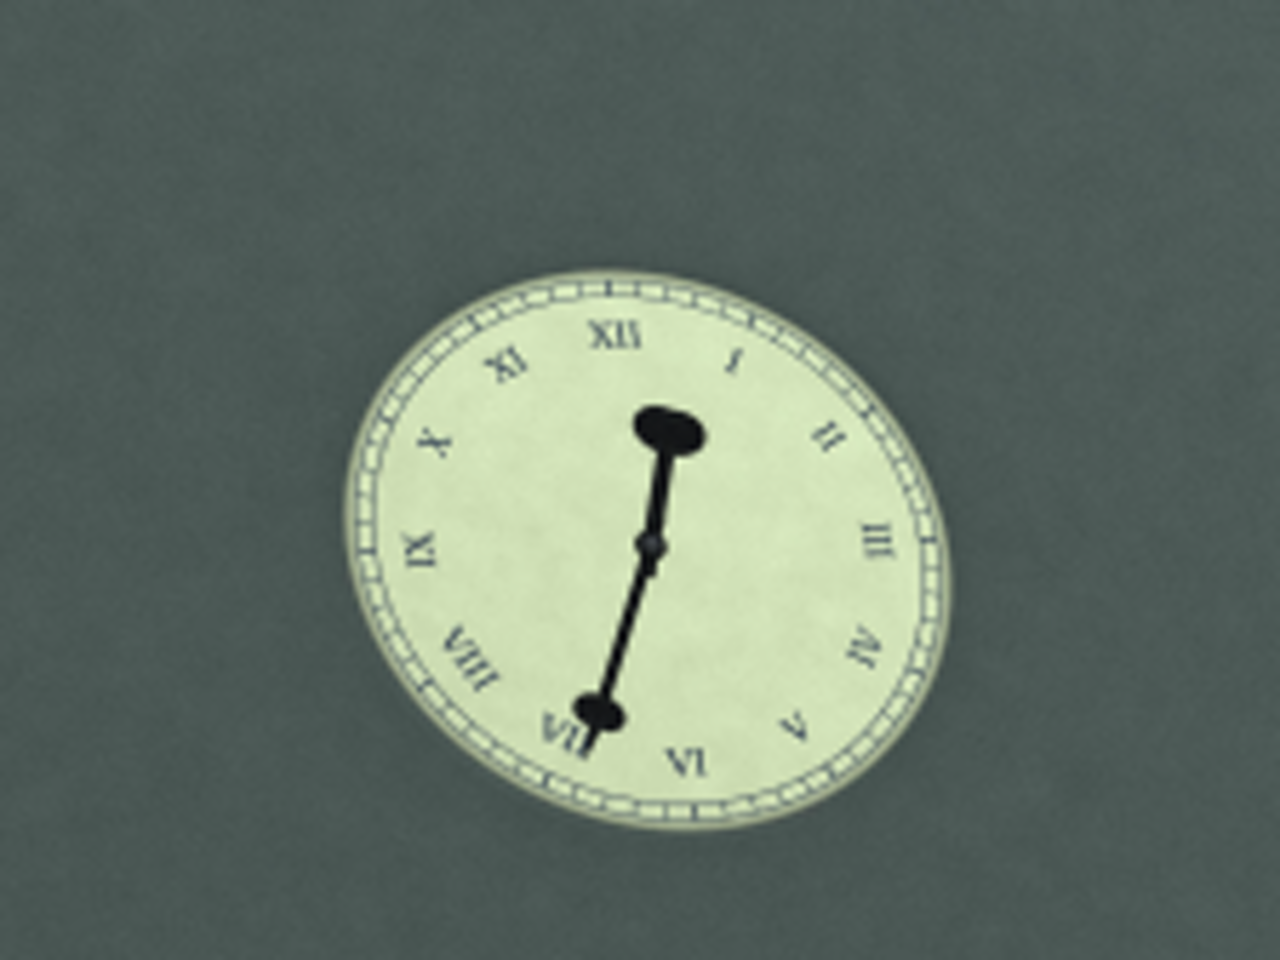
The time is 12:34
